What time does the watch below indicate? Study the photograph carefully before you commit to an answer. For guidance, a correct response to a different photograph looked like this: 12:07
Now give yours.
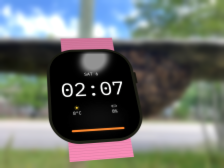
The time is 2:07
